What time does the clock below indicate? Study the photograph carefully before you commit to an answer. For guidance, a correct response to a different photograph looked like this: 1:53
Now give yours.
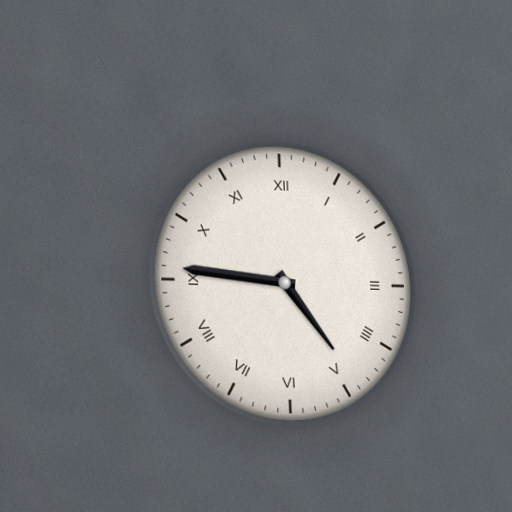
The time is 4:46
